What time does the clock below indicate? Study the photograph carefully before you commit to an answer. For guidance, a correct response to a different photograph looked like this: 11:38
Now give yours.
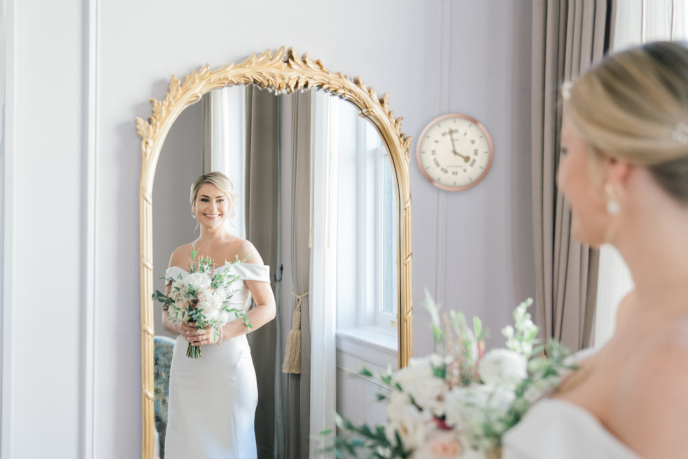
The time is 3:58
